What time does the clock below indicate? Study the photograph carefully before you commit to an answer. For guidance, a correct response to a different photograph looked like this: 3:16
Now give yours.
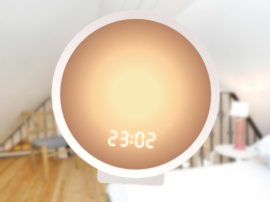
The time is 23:02
